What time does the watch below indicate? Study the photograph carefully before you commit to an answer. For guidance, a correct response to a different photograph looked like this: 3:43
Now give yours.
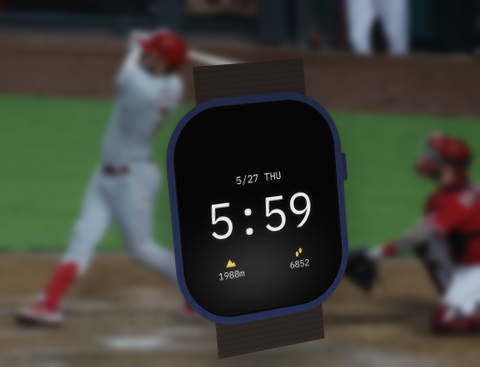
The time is 5:59
